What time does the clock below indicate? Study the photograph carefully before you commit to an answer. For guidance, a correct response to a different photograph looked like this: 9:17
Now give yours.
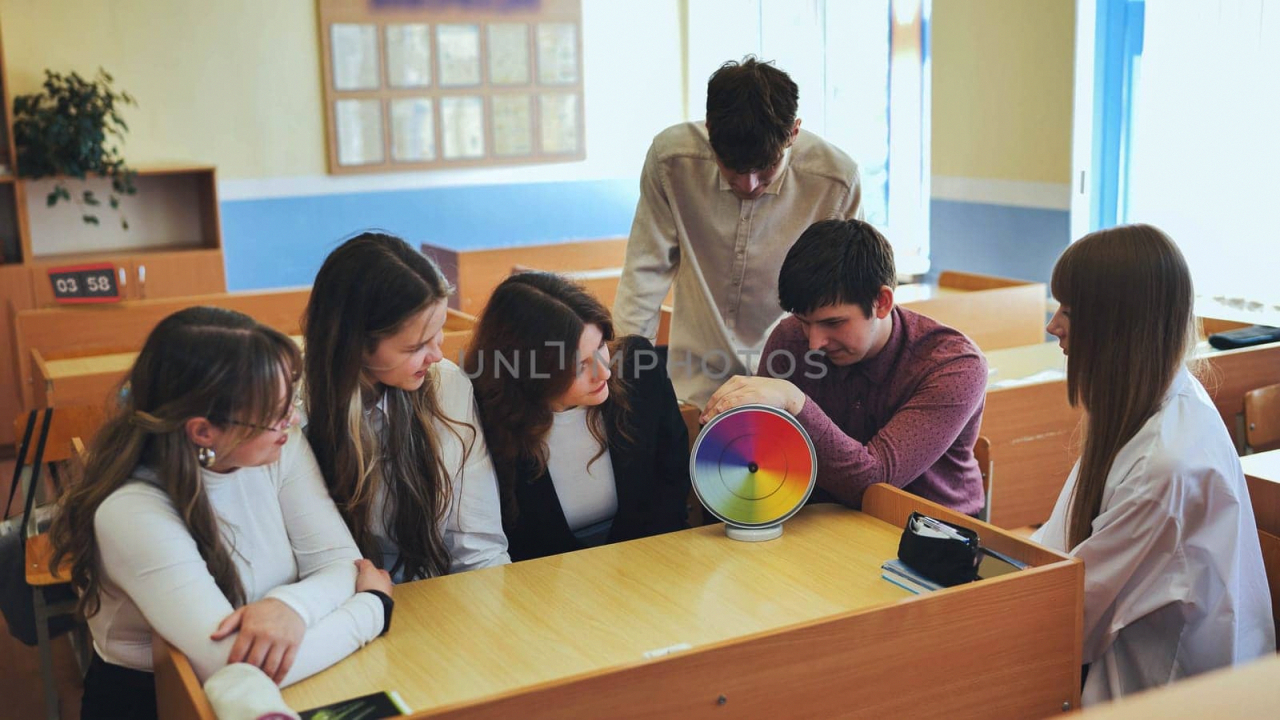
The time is 3:58
